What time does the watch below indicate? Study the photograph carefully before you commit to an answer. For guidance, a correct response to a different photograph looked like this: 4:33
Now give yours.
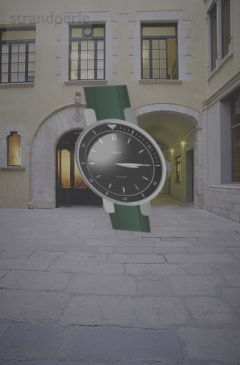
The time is 3:15
